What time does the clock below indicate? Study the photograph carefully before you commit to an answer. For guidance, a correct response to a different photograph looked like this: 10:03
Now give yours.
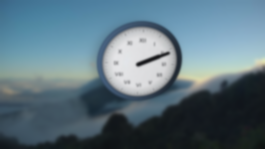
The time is 2:11
